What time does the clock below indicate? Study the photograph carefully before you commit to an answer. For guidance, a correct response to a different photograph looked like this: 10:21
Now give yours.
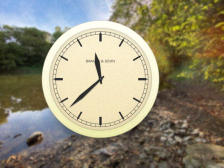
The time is 11:38
